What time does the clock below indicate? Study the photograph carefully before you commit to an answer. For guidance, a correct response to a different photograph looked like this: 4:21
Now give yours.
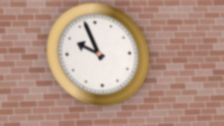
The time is 9:57
